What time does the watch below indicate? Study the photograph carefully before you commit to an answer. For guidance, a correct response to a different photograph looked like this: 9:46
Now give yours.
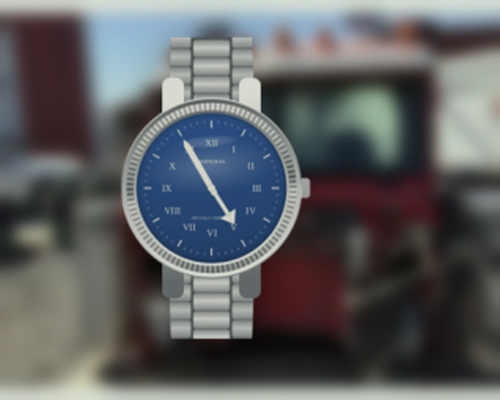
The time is 4:55
